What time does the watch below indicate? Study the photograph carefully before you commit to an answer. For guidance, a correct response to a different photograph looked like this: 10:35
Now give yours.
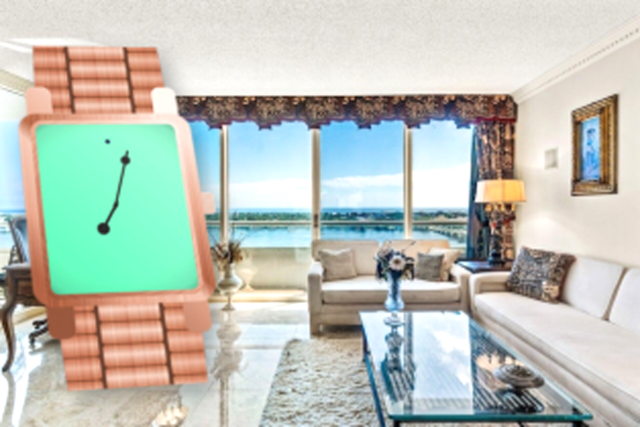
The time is 7:03
